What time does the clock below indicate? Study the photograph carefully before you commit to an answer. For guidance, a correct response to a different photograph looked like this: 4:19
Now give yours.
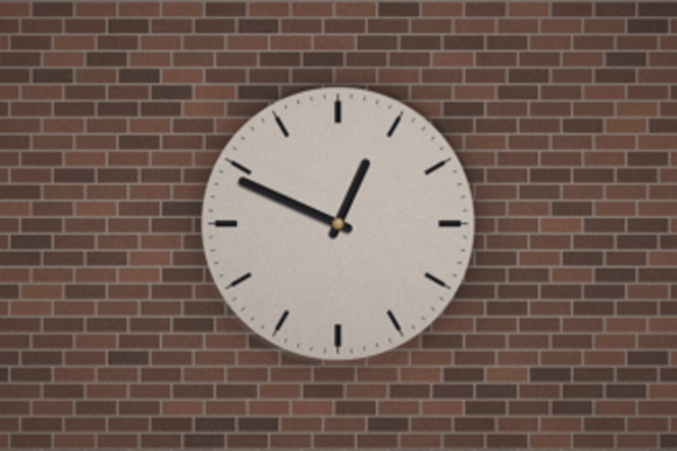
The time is 12:49
